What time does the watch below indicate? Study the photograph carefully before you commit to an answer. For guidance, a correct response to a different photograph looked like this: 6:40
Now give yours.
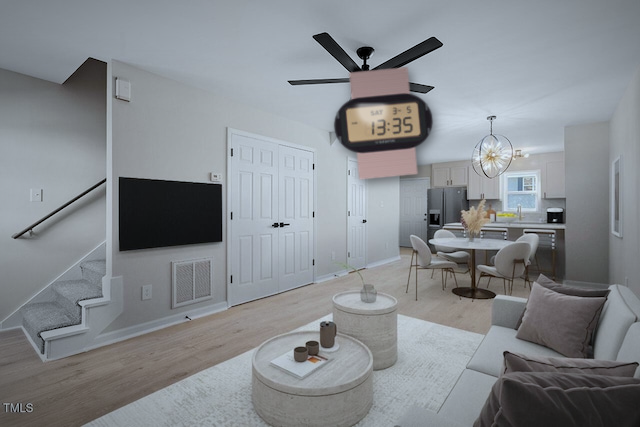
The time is 13:35
